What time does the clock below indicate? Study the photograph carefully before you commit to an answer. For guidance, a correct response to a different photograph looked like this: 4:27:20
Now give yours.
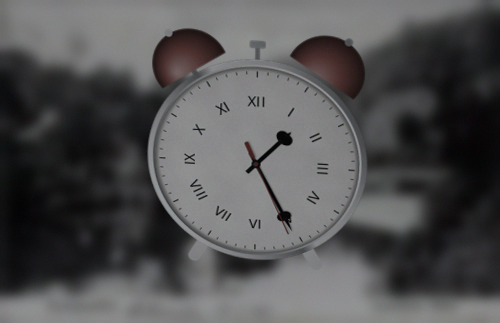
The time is 1:25:26
